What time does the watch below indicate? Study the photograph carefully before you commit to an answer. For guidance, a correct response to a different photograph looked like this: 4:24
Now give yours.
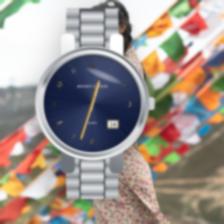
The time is 12:33
